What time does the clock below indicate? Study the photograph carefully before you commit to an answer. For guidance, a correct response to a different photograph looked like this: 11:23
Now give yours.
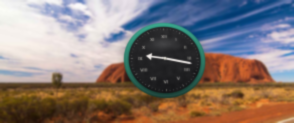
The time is 9:17
